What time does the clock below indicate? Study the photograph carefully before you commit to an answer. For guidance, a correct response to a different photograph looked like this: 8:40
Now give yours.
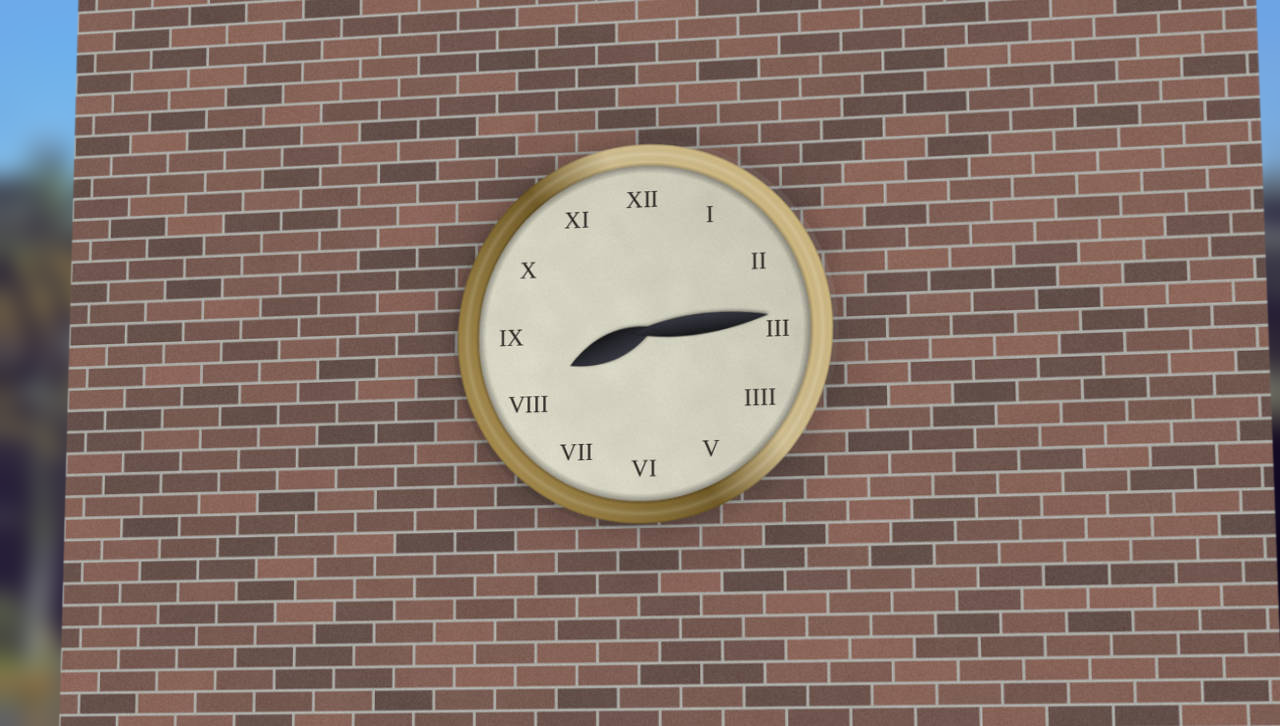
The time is 8:14
